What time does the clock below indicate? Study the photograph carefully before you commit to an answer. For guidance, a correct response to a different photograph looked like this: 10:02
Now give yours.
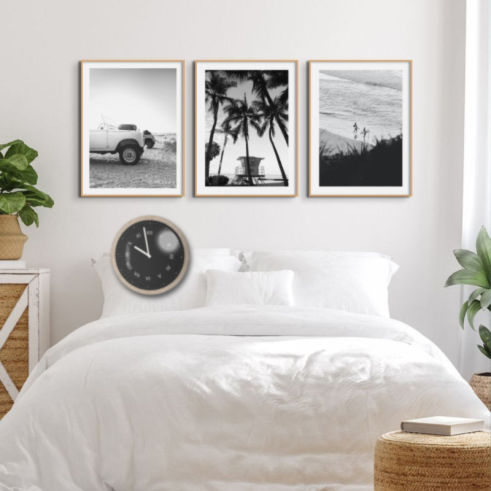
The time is 9:58
